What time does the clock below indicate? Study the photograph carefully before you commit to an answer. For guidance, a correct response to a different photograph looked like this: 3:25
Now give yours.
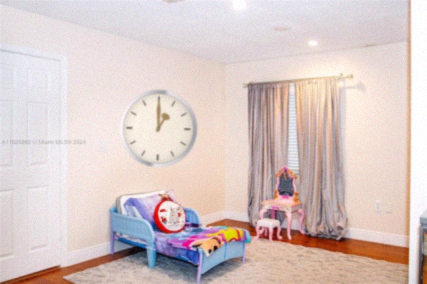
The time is 1:00
